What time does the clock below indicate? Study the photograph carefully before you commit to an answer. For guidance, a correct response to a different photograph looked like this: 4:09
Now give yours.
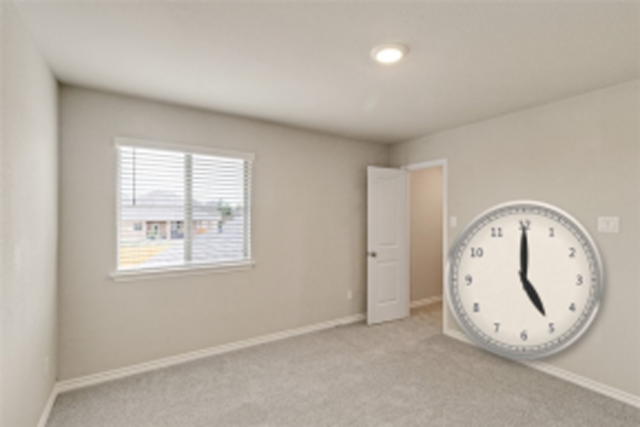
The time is 5:00
